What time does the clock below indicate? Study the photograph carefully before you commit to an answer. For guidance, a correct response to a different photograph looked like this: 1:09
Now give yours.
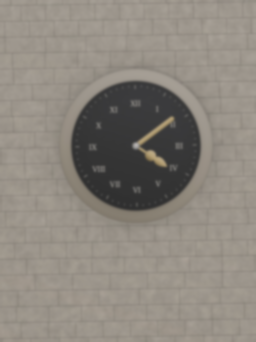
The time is 4:09
